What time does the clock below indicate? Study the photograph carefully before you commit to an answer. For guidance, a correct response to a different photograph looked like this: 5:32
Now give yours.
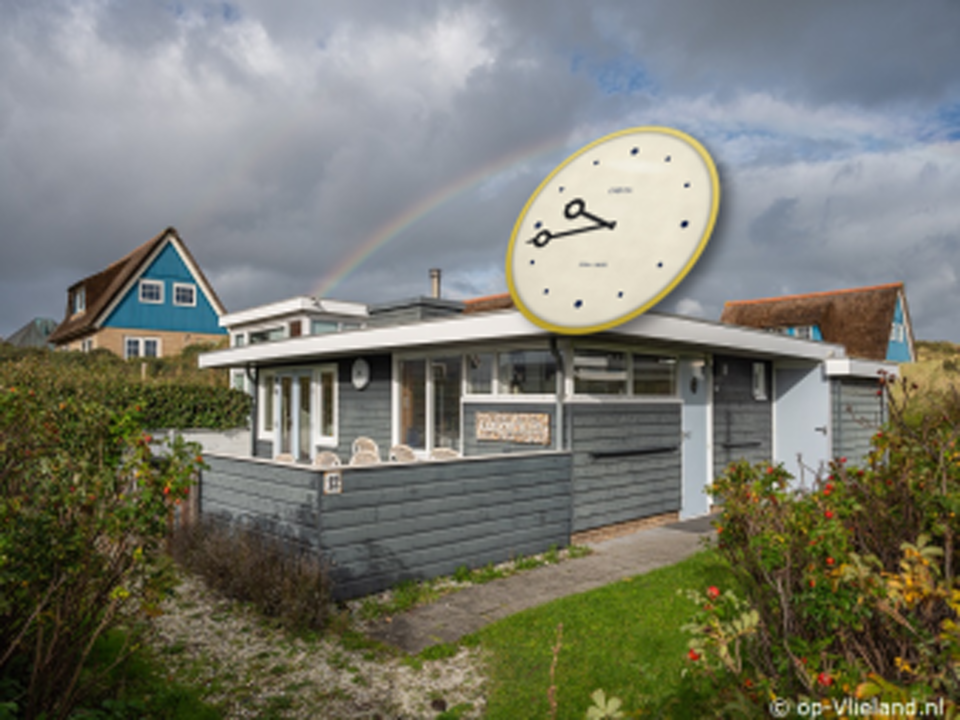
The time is 9:43
